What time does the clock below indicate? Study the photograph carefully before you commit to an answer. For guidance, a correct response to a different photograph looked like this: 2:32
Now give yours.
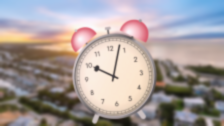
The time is 10:03
